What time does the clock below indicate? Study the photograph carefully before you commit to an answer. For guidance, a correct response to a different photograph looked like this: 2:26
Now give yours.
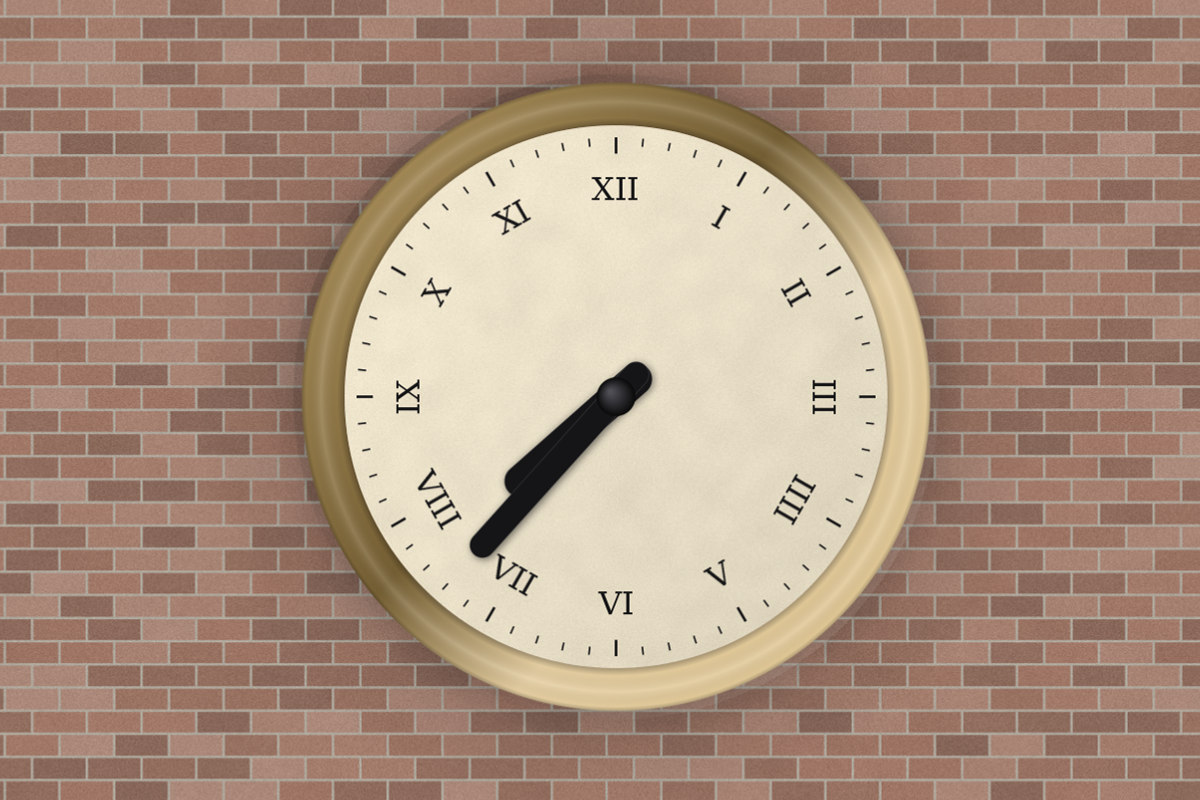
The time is 7:37
